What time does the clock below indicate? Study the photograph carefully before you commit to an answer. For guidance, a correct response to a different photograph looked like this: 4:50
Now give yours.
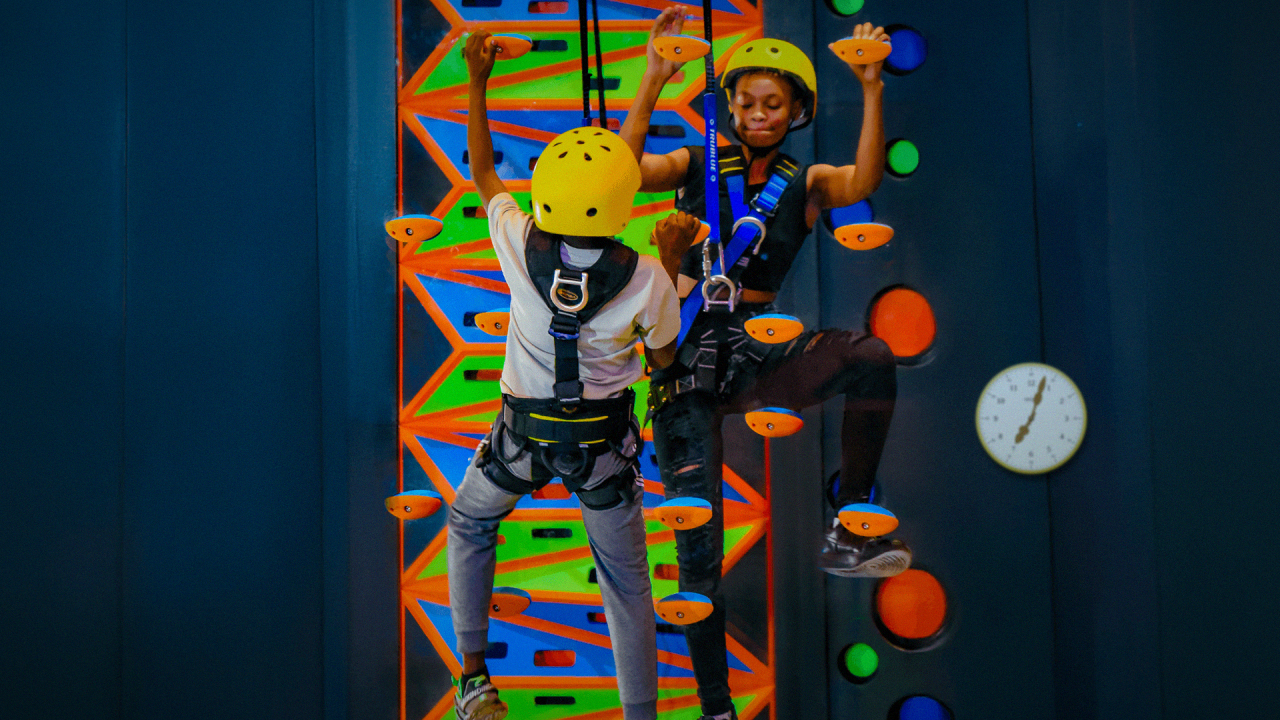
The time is 7:03
